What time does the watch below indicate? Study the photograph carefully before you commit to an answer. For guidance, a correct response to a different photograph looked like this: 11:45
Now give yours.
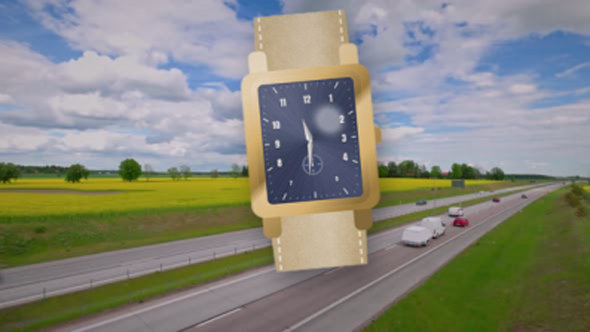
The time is 11:31
